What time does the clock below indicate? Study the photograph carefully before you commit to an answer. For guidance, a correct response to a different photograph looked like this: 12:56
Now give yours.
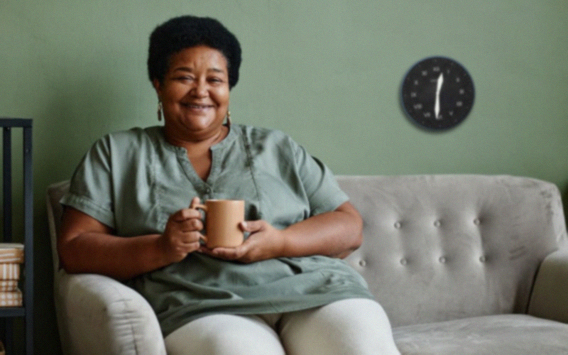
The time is 12:31
